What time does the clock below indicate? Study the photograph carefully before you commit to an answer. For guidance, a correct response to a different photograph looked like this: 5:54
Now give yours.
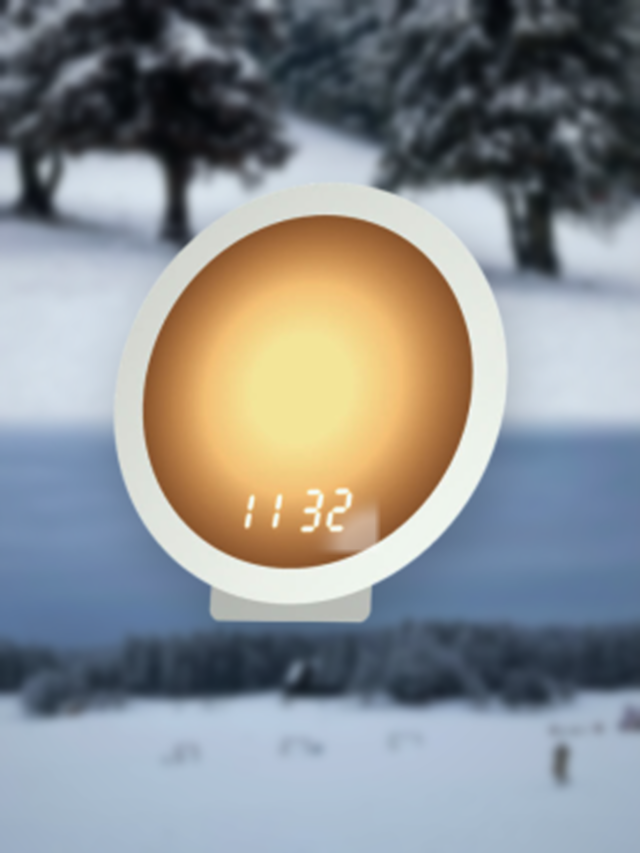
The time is 11:32
